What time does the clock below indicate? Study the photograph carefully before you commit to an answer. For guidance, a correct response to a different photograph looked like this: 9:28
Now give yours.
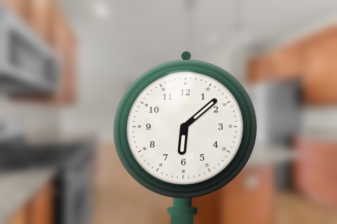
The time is 6:08
